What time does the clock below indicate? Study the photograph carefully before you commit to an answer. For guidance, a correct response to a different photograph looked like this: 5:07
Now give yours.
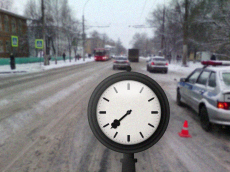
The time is 7:38
